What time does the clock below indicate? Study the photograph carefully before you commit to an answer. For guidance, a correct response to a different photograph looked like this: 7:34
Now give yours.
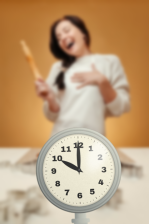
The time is 10:00
